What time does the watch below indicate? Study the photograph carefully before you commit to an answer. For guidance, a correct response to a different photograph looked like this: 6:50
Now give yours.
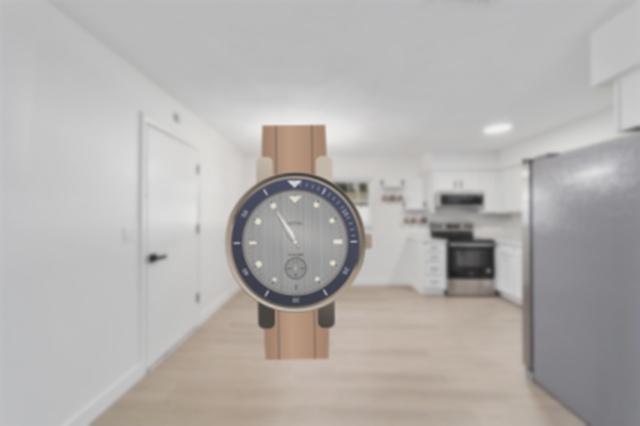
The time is 10:55
